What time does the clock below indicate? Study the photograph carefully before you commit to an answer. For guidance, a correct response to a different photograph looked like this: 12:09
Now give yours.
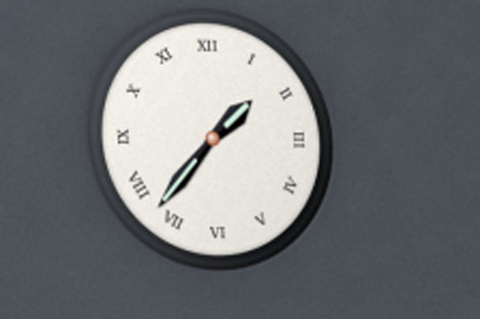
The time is 1:37
